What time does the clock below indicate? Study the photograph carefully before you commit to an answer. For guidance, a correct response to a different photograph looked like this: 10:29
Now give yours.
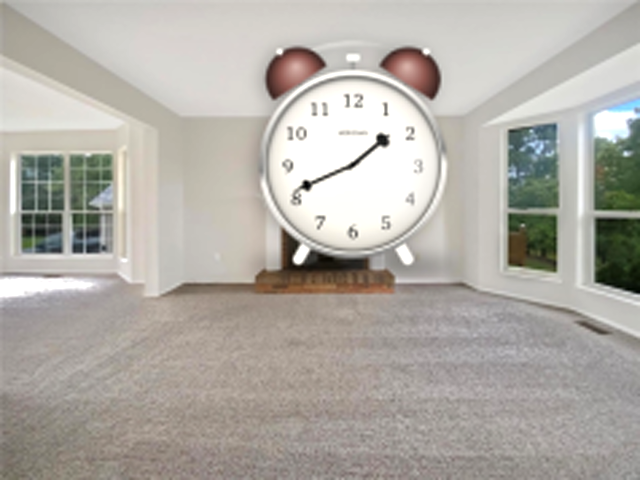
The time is 1:41
